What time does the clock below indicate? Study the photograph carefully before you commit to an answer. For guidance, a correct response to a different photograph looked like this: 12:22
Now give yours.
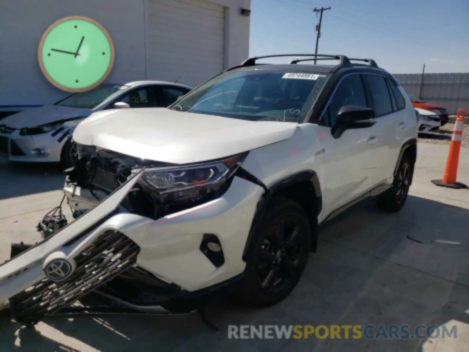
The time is 12:47
